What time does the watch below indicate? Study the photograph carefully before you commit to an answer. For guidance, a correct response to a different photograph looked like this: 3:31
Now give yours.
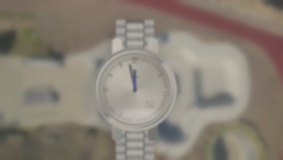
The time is 11:58
